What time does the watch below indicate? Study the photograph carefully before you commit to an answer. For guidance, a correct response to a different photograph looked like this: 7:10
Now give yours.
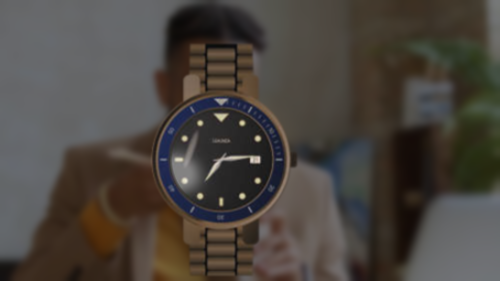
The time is 7:14
